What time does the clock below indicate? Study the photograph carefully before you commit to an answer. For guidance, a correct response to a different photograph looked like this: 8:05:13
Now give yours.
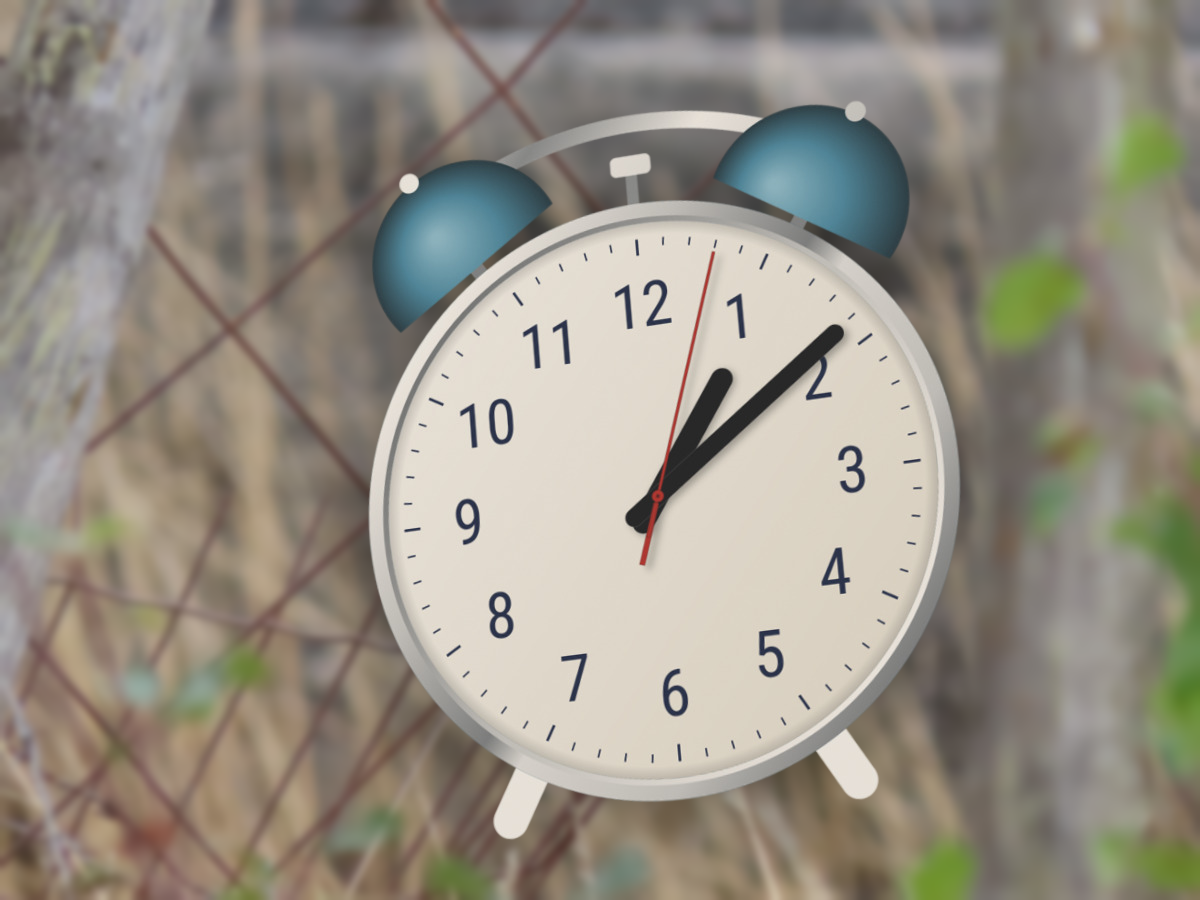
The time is 1:09:03
